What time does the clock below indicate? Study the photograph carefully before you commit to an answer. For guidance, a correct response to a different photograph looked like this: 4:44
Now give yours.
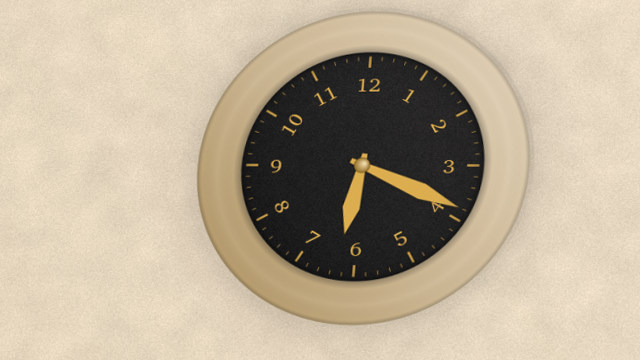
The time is 6:19
